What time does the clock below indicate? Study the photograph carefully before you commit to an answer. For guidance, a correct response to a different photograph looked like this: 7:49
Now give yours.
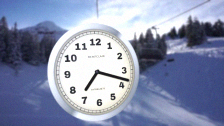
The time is 7:18
